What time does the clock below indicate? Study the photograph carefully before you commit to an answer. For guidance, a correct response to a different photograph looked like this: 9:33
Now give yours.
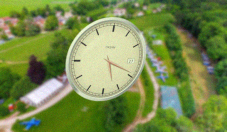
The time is 5:19
